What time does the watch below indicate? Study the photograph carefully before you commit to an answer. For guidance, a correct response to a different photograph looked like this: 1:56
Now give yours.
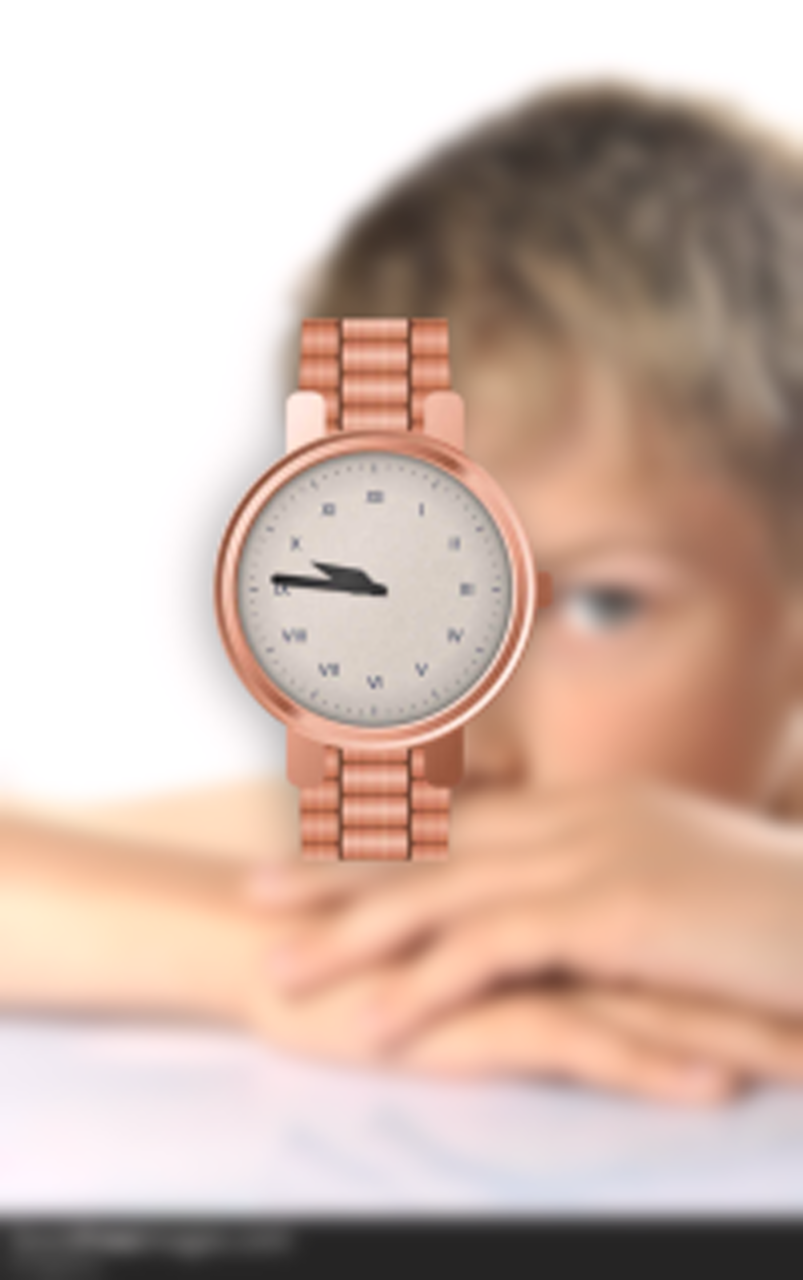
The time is 9:46
